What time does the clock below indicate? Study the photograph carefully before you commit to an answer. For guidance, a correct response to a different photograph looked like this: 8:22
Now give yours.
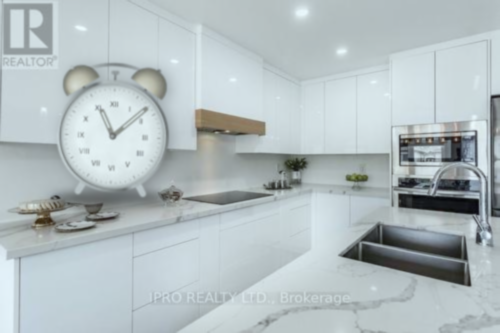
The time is 11:08
